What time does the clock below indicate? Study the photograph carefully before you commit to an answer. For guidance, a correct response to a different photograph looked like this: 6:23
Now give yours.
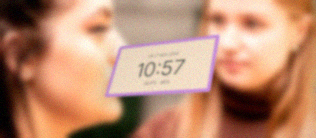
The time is 10:57
